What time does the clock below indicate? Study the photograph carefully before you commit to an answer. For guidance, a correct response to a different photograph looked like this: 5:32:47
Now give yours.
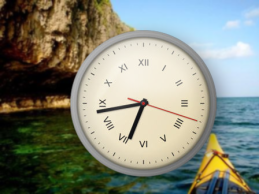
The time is 6:43:18
